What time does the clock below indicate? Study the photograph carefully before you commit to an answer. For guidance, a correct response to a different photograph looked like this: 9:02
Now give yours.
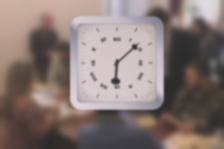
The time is 6:08
